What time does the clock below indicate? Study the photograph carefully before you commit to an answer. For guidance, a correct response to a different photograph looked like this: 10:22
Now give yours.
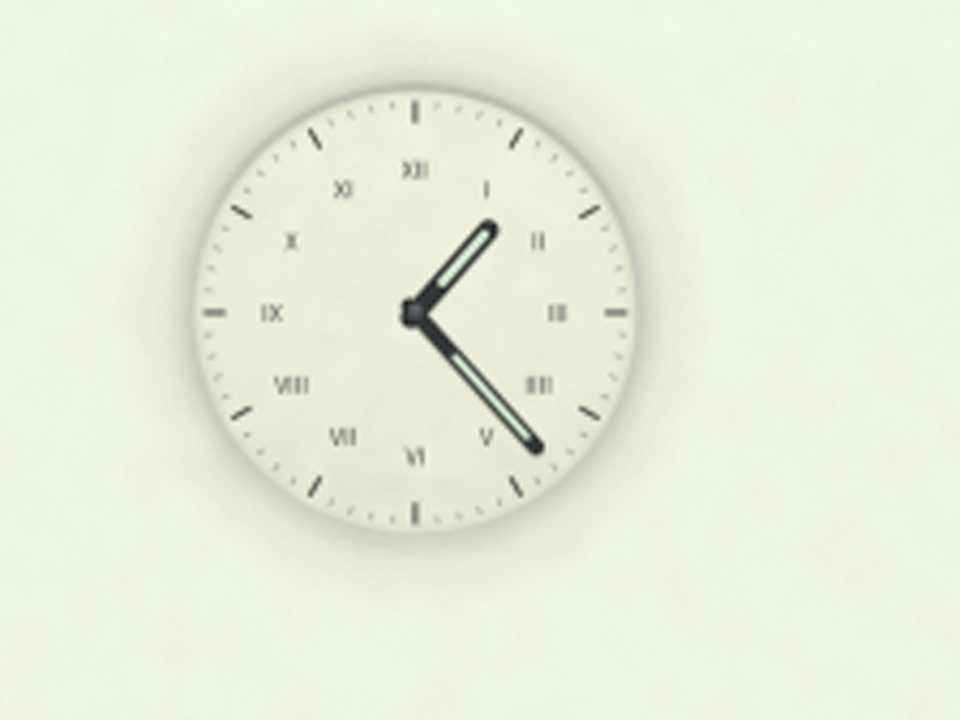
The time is 1:23
